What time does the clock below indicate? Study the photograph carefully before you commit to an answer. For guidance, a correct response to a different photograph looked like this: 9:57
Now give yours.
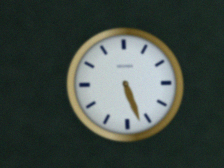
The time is 5:27
